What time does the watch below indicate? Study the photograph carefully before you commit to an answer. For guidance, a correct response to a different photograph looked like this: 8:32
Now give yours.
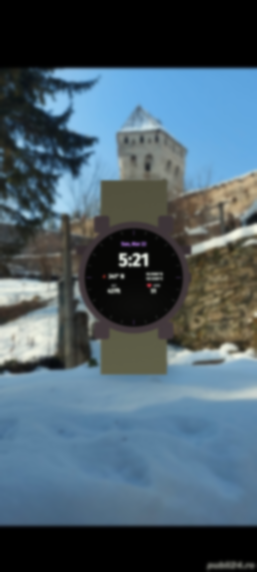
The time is 5:21
